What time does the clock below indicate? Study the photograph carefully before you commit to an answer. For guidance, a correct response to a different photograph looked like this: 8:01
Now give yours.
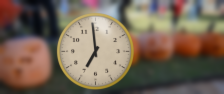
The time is 6:59
